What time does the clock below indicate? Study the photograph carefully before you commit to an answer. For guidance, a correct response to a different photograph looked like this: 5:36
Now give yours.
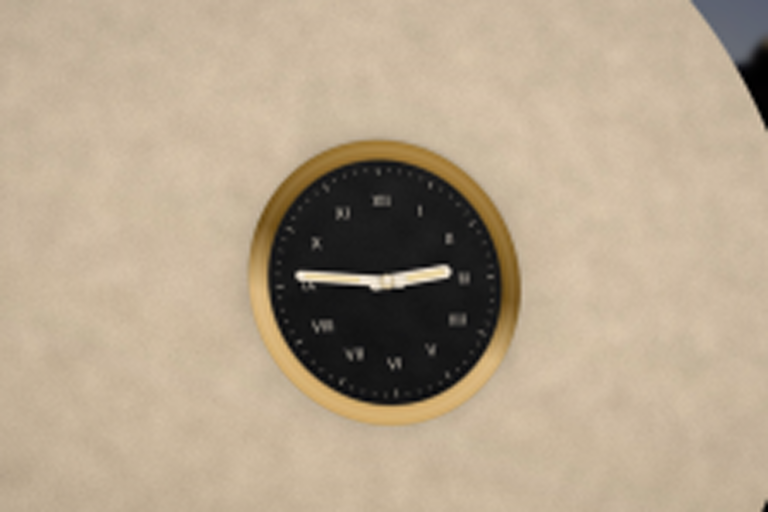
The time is 2:46
